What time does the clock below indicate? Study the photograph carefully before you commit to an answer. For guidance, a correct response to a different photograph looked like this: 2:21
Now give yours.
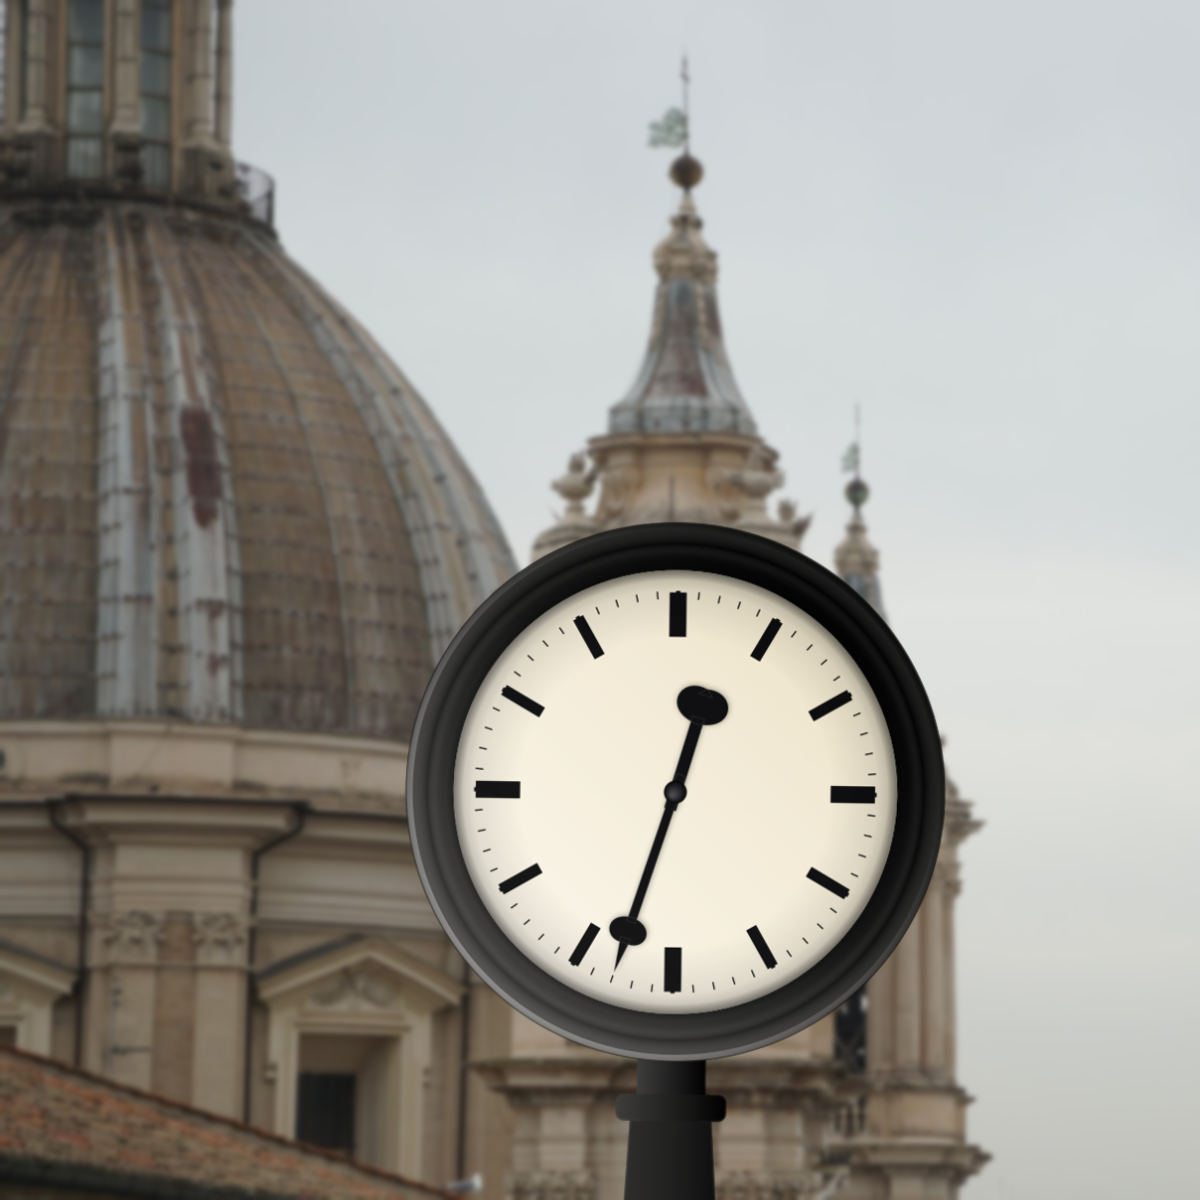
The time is 12:33
